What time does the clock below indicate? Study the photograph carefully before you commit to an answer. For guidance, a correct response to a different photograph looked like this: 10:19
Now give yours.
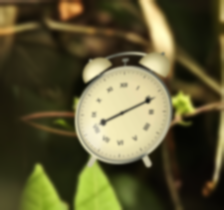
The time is 8:11
